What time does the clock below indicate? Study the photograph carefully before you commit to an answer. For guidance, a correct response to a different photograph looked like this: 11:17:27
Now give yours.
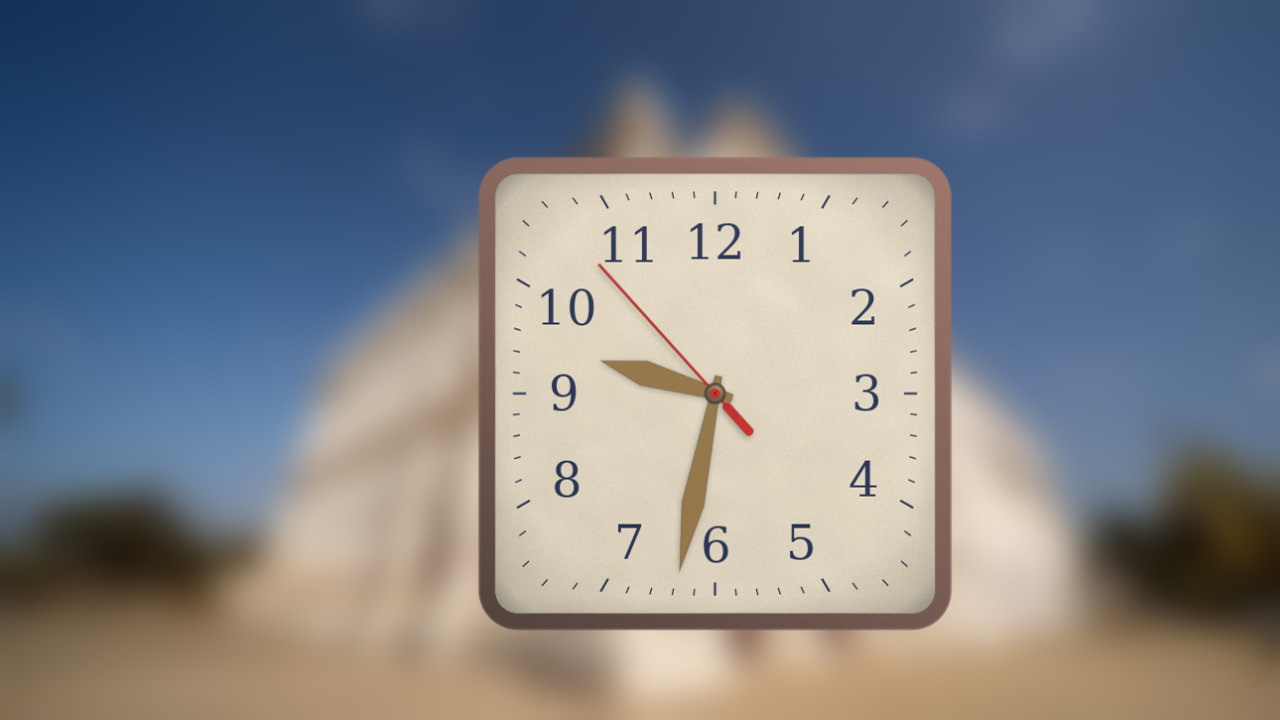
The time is 9:31:53
